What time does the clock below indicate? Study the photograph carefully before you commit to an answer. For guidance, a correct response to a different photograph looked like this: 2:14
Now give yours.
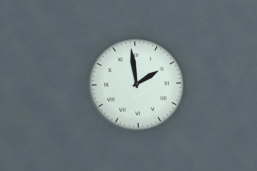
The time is 1:59
